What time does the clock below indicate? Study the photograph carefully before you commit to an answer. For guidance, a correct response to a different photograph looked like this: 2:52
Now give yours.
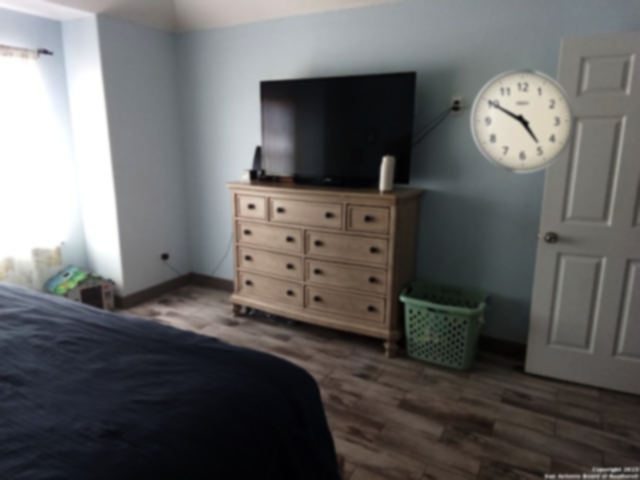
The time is 4:50
